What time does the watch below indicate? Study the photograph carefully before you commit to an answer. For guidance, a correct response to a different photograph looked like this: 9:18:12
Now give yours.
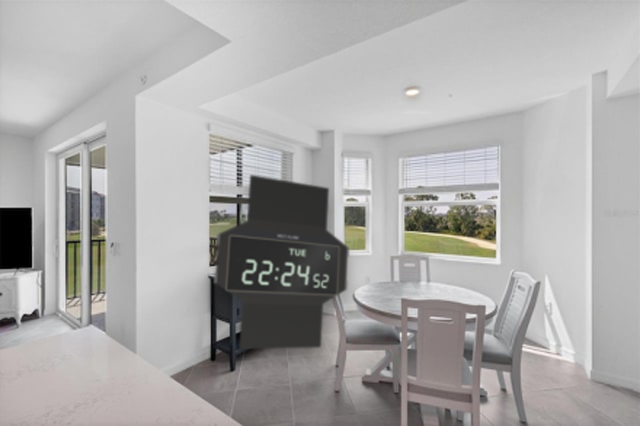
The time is 22:24:52
